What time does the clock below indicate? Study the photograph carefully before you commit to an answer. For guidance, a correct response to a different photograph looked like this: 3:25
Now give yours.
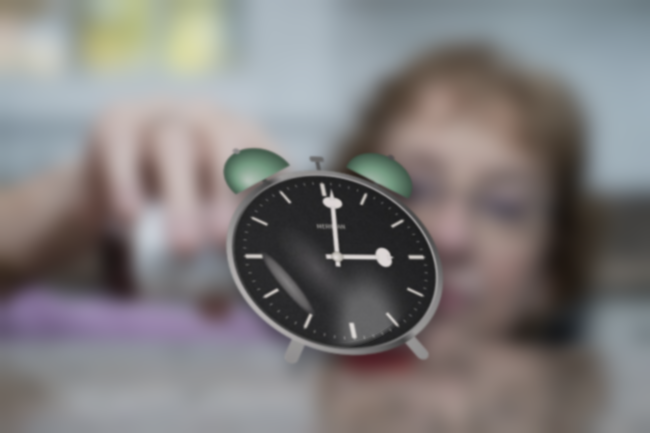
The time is 3:01
